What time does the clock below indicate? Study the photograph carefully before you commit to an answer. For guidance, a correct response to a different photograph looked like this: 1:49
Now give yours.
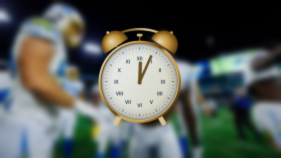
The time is 12:04
